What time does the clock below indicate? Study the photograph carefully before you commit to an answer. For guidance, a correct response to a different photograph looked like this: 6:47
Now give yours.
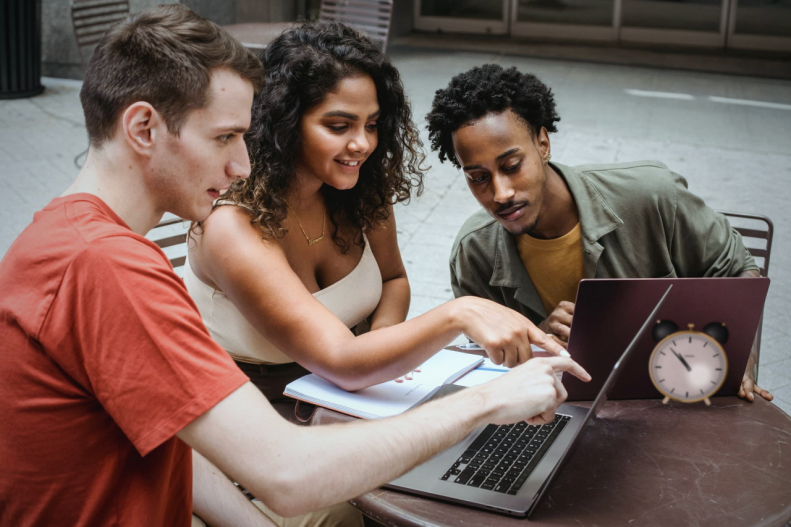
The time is 10:53
